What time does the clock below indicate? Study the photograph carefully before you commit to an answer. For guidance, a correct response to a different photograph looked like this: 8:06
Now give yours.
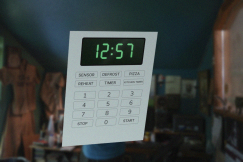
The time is 12:57
